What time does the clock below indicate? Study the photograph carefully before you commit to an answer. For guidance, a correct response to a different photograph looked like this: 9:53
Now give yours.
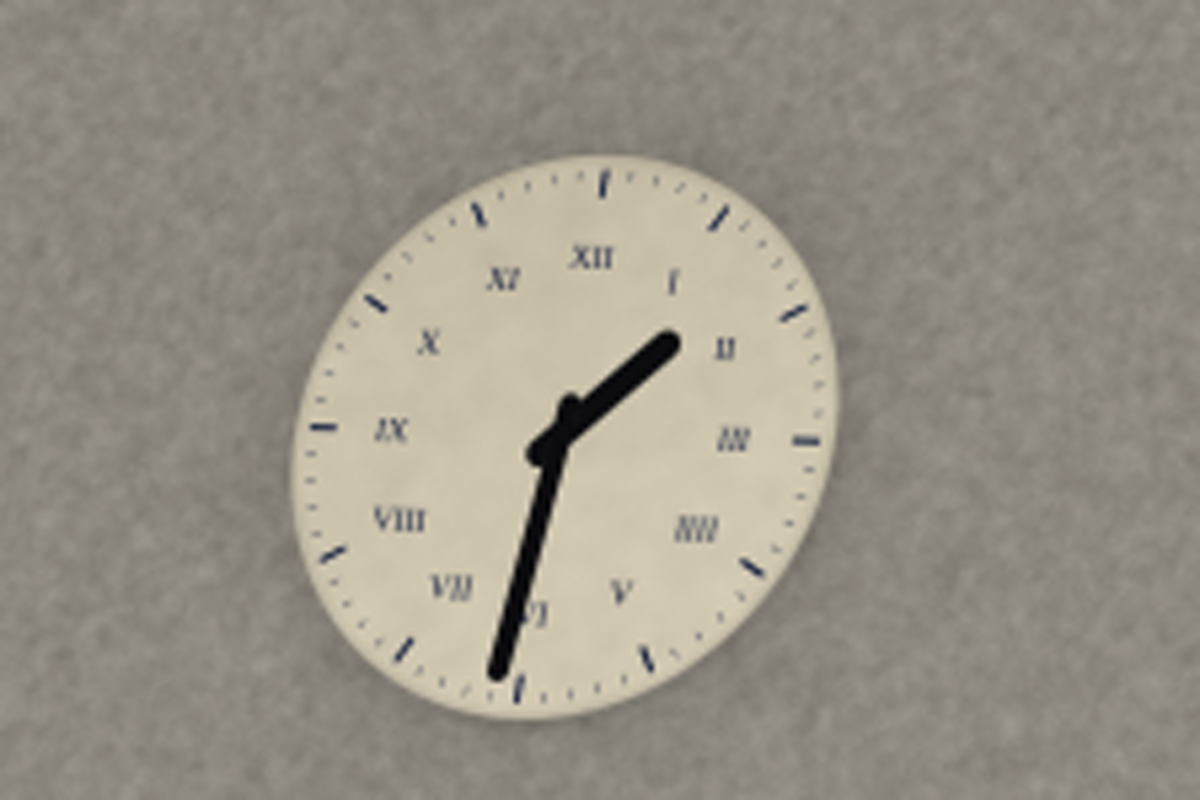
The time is 1:31
